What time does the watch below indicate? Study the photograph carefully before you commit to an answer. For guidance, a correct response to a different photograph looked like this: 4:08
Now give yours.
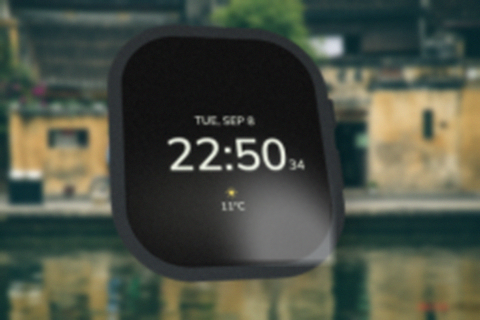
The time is 22:50
